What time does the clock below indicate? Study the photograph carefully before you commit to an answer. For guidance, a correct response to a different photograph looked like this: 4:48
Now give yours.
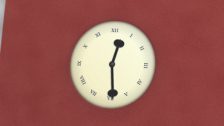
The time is 12:29
